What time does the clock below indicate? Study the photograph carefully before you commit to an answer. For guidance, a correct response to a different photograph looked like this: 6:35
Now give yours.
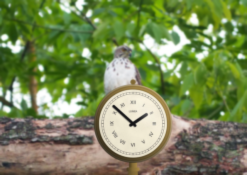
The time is 1:52
